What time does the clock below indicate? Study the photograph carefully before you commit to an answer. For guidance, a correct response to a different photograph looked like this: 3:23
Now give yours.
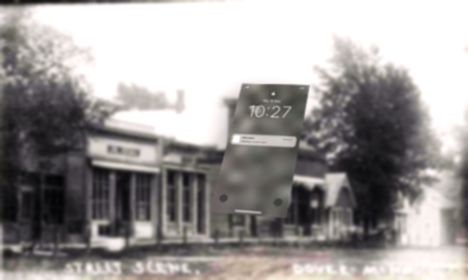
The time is 10:27
